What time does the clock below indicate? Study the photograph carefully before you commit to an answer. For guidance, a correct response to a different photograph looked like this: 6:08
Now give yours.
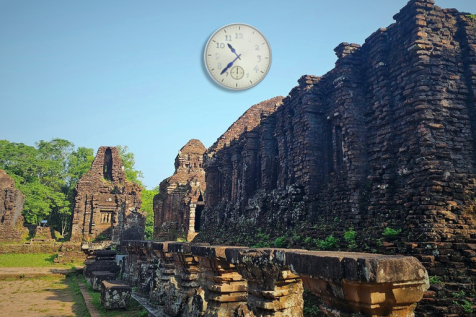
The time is 10:37
